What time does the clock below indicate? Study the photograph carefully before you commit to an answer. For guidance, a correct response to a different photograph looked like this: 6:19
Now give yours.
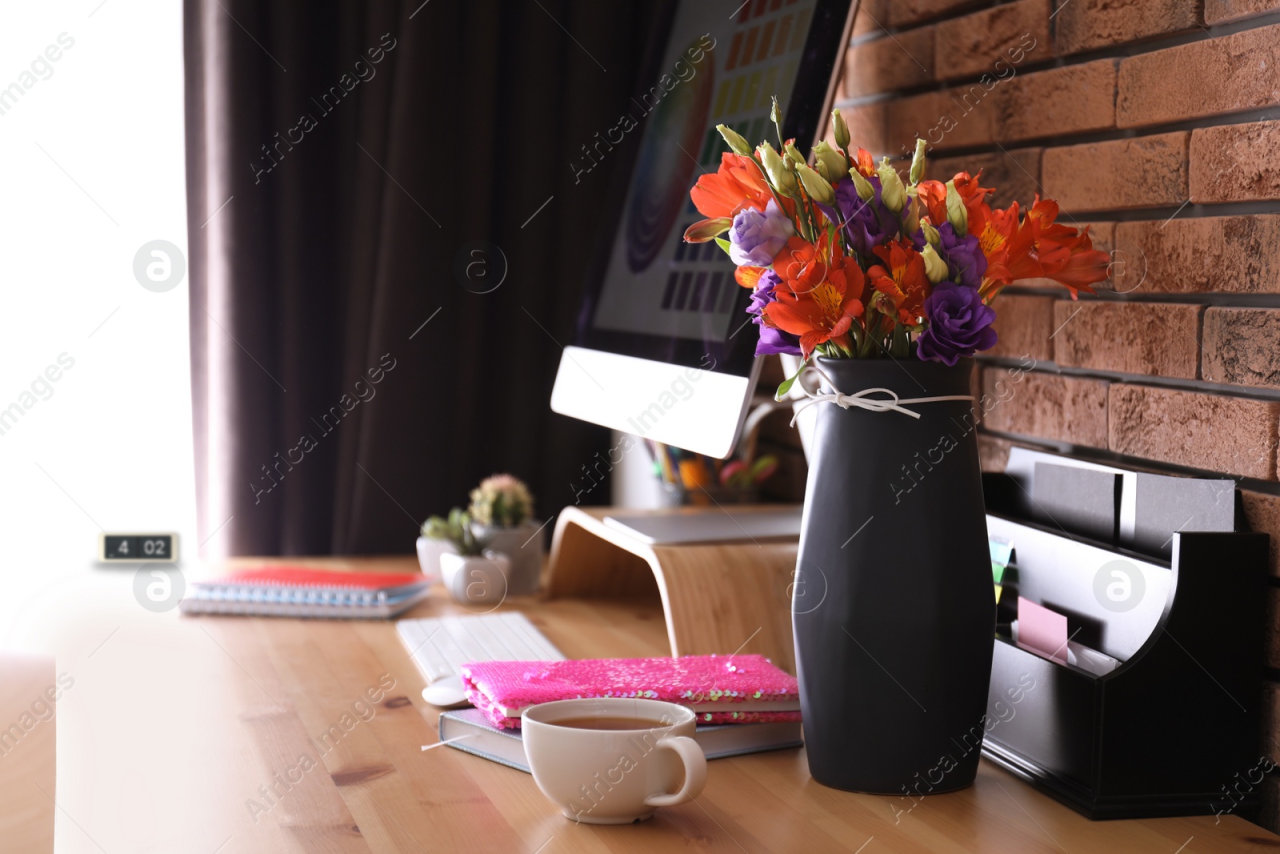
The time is 4:02
